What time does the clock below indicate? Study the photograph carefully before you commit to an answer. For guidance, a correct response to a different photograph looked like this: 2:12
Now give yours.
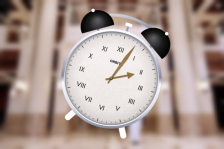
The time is 2:03
